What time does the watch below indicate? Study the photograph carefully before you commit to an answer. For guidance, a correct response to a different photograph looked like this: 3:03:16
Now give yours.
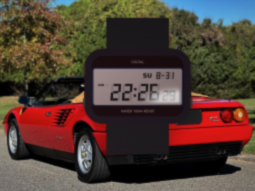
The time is 22:26:29
